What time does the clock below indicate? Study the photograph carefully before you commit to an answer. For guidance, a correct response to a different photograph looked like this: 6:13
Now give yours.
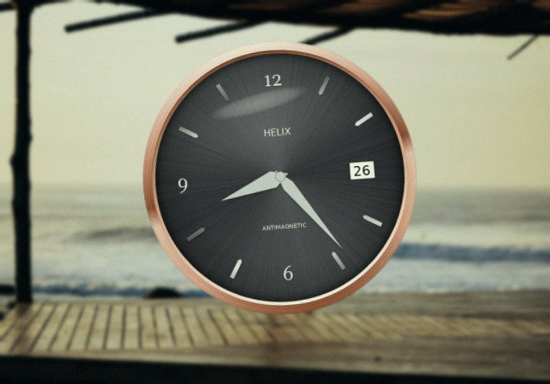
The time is 8:24
